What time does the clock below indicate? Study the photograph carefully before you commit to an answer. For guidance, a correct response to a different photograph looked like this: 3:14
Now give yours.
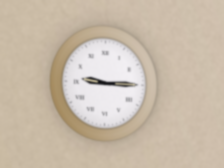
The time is 9:15
